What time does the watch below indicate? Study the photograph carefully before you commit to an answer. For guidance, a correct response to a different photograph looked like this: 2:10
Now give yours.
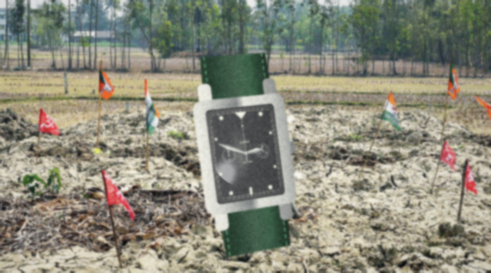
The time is 2:49
